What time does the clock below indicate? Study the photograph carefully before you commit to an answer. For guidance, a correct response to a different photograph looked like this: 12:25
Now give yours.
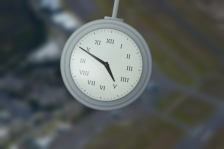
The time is 4:49
